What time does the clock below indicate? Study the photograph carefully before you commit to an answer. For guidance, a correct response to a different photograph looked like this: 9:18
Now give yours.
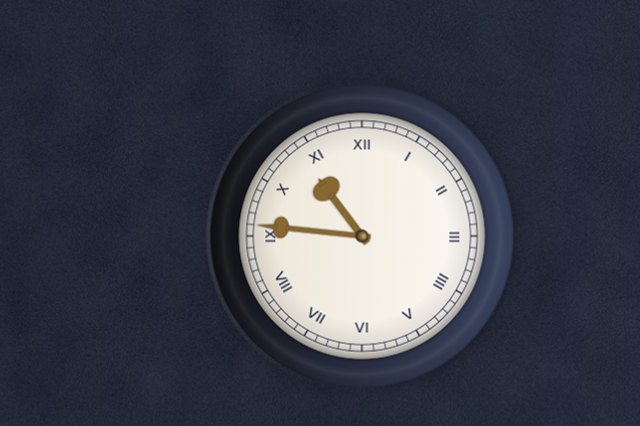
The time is 10:46
